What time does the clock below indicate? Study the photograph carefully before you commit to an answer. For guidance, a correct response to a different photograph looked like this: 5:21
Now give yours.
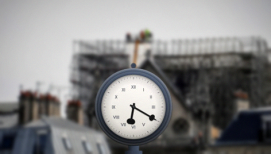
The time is 6:20
